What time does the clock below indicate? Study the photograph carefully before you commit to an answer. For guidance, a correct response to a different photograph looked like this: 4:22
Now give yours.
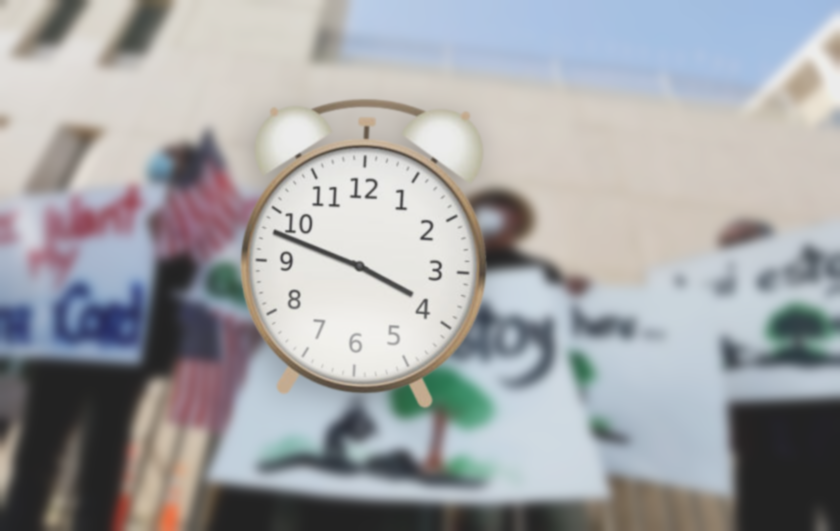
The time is 3:48
